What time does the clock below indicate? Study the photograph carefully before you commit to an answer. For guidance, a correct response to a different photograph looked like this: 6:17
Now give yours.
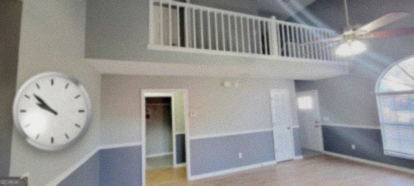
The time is 9:52
